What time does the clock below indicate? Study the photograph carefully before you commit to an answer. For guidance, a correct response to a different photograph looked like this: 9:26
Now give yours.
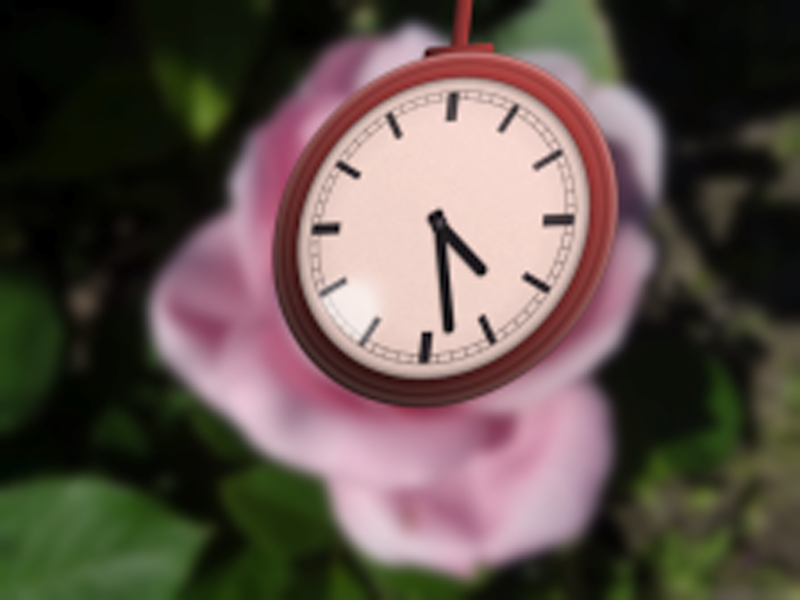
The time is 4:28
